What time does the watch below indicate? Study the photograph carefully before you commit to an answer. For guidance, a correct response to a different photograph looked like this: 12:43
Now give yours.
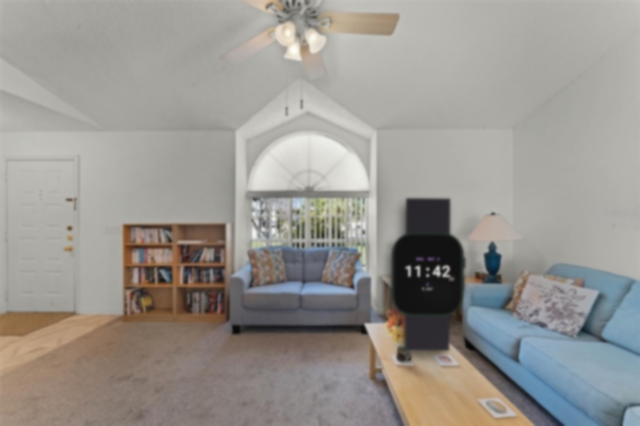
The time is 11:42
